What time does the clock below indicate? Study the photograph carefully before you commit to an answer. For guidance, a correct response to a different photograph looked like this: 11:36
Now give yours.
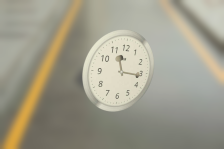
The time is 11:16
